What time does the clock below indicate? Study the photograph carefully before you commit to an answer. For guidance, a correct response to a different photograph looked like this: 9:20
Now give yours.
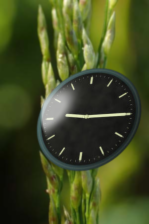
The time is 9:15
